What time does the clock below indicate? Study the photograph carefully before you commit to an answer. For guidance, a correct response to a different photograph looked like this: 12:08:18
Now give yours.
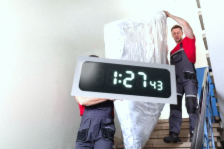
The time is 1:27:43
